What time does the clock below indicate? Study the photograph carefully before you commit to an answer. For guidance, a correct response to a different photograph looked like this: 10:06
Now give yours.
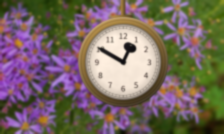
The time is 12:50
